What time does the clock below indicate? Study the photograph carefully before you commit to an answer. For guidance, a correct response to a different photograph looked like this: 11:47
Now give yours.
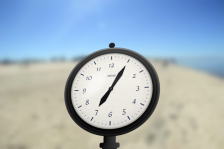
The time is 7:05
